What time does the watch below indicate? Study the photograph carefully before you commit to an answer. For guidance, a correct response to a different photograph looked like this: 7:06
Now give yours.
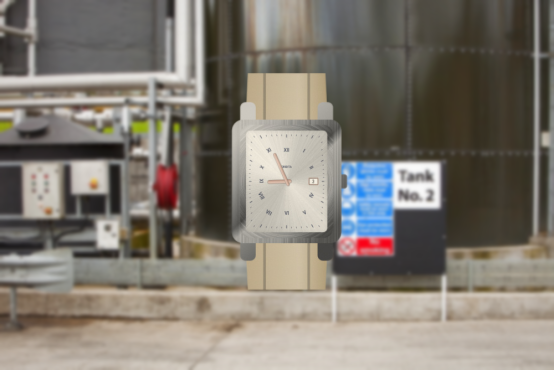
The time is 8:56
